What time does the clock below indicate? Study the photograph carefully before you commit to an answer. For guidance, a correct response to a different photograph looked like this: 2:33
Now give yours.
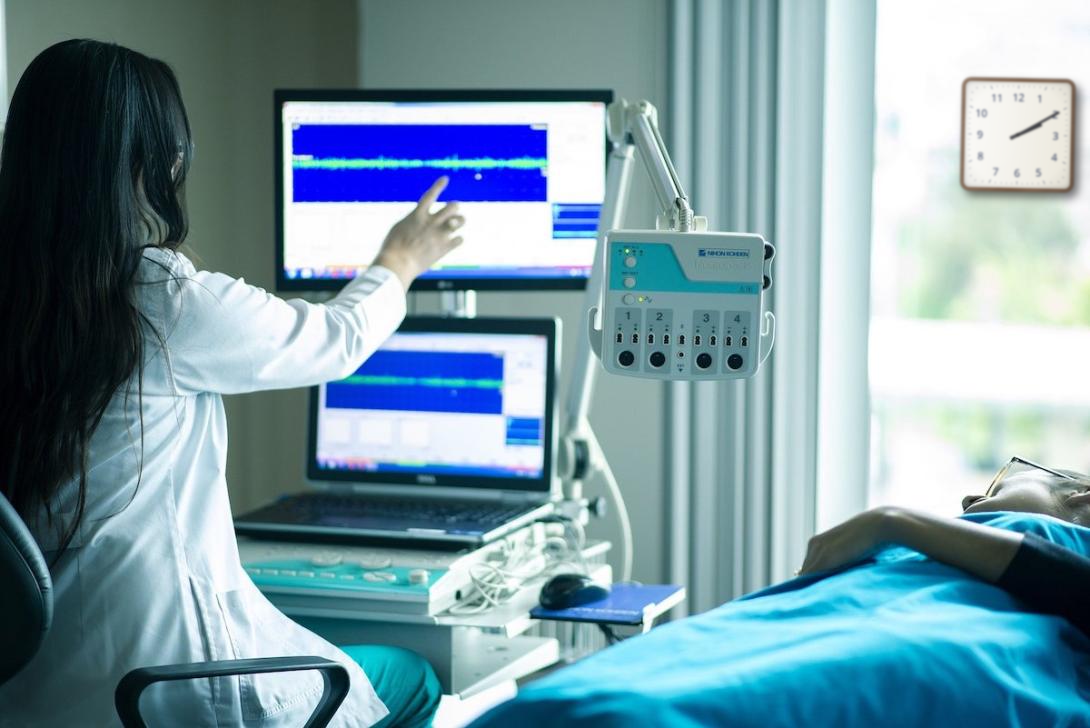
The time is 2:10
